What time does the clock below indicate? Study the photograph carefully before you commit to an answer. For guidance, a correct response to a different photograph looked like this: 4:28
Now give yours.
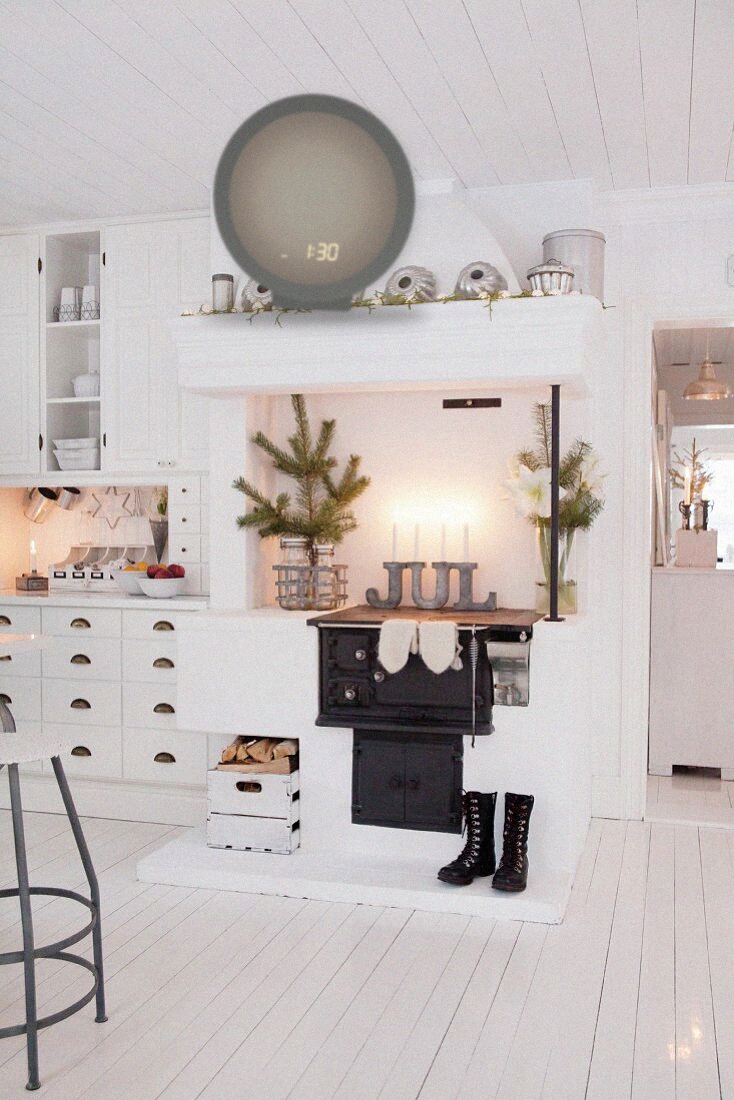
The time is 1:30
